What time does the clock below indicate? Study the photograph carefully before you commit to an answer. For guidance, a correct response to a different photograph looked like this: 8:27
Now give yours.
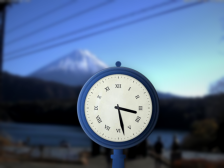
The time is 3:28
